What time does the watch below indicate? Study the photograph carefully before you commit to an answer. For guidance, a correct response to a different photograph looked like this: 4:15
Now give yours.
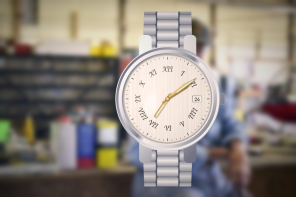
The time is 7:09
